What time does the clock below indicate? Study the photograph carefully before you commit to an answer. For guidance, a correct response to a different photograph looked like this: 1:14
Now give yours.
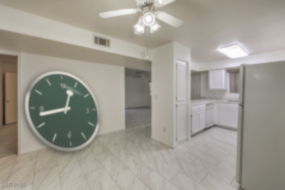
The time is 12:43
